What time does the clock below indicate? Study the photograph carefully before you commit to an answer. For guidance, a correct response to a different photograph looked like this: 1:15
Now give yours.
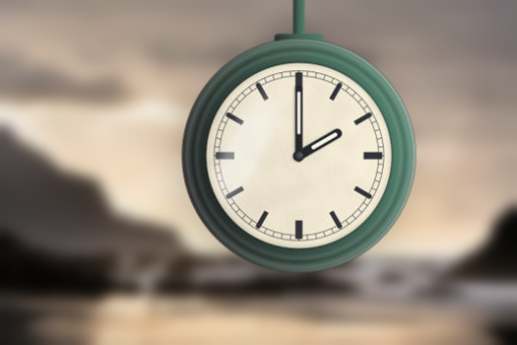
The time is 2:00
